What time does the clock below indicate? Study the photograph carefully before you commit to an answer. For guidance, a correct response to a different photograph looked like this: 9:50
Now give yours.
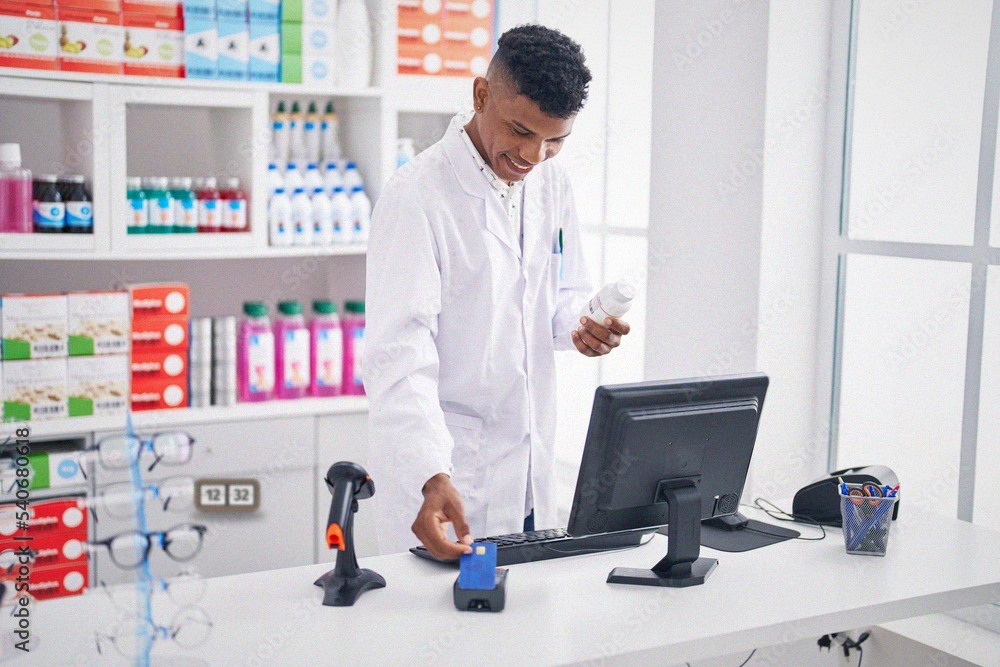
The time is 12:32
